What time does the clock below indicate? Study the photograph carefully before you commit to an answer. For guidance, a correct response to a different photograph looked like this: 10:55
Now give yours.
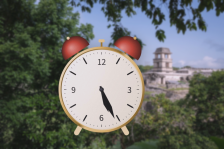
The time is 5:26
